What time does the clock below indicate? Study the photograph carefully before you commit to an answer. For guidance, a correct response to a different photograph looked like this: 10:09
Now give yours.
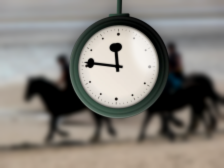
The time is 11:46
